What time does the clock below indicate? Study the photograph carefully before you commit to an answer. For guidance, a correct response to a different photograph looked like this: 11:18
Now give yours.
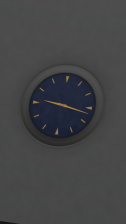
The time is 9:17
